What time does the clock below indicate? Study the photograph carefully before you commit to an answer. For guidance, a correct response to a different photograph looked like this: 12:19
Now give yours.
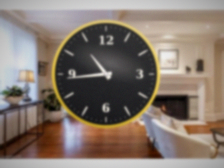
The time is 10:44
